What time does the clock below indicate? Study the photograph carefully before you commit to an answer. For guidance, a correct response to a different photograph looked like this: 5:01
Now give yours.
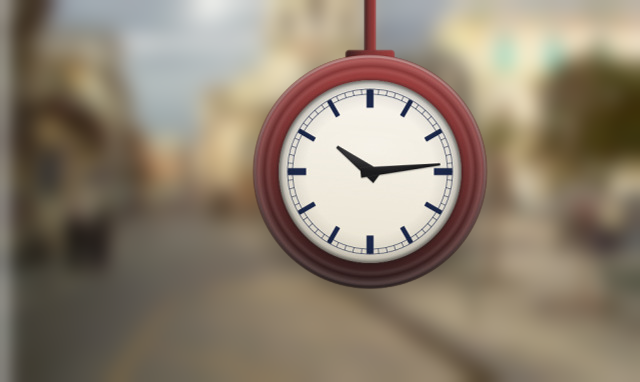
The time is 10:14
